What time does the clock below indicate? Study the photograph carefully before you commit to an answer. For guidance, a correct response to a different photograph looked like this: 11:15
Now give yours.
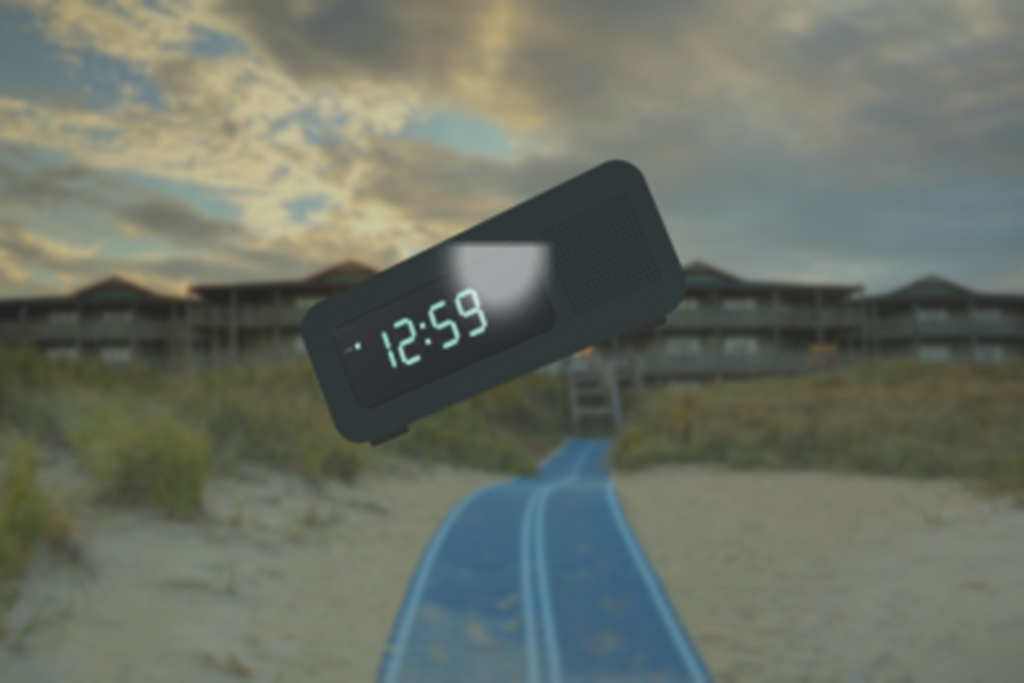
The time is 12:59
